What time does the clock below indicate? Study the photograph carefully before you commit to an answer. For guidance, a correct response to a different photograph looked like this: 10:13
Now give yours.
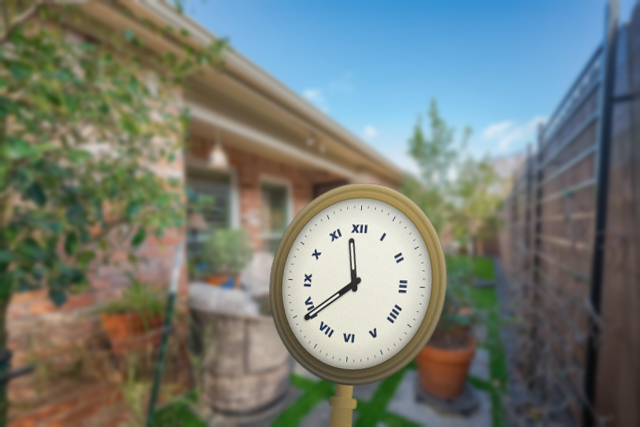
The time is 11:39
